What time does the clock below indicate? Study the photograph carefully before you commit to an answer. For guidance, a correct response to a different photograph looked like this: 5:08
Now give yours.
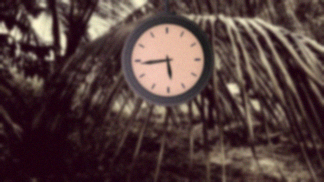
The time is 5:44
